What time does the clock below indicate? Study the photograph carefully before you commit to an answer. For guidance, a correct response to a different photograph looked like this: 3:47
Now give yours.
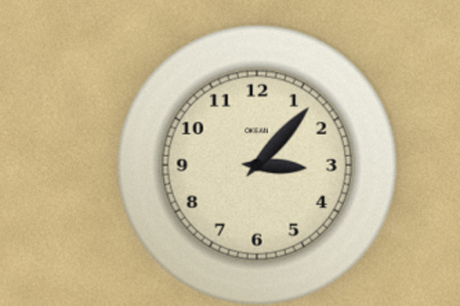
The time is 3:07
